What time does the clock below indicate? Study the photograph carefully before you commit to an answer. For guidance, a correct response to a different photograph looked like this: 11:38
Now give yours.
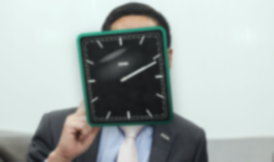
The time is 2:11
